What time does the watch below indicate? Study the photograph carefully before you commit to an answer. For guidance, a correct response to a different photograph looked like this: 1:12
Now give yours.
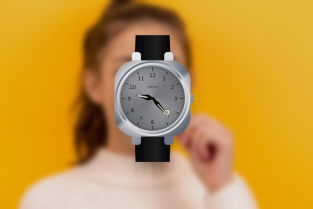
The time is 9:23
